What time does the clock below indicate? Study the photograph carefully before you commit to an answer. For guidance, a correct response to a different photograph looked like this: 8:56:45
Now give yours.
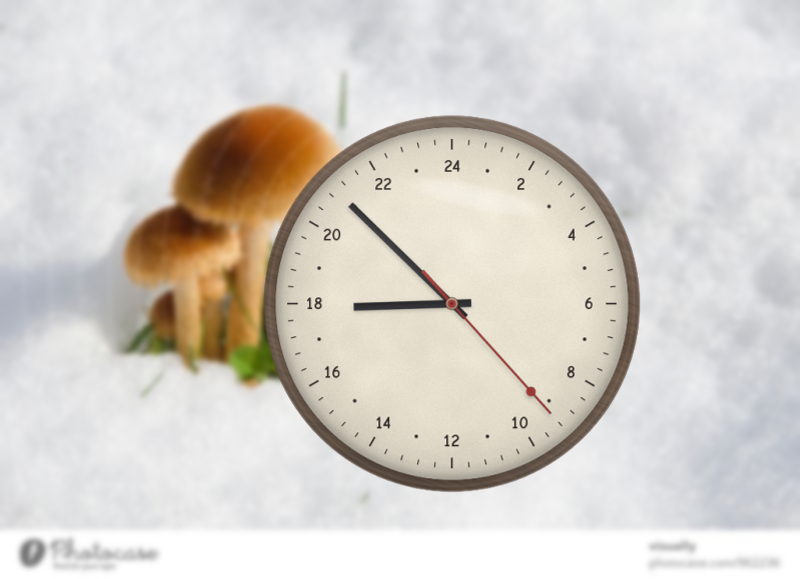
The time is 17:52:23
